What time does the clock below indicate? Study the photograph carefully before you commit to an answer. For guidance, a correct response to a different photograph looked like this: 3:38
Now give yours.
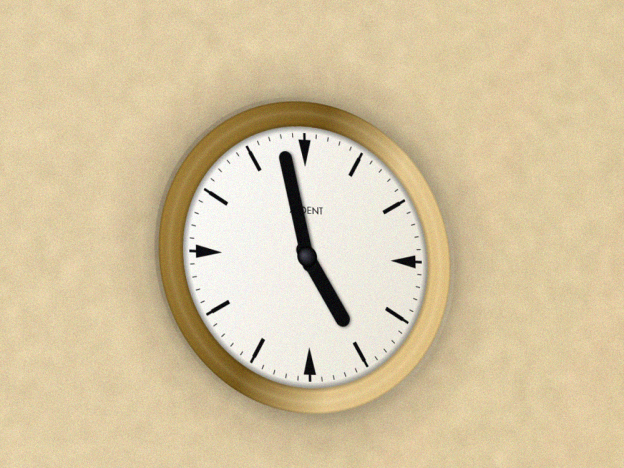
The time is 4:58
